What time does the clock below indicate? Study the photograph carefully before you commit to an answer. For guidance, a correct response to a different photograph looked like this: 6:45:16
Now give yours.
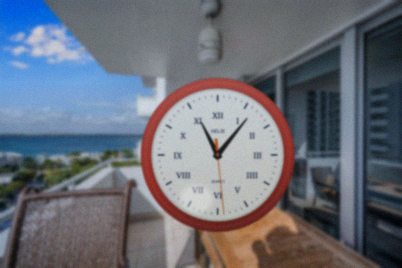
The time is 11:06:29
